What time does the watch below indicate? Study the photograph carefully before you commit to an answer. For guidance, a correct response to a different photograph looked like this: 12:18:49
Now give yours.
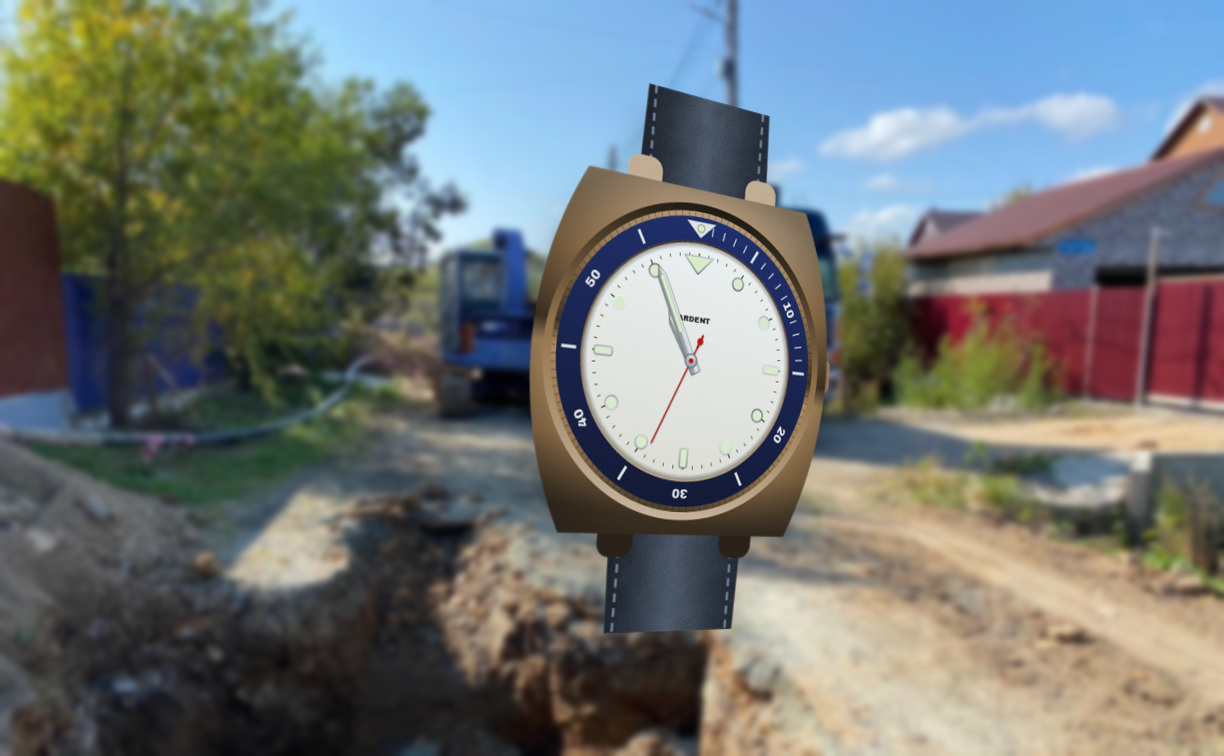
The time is 10:55:34
